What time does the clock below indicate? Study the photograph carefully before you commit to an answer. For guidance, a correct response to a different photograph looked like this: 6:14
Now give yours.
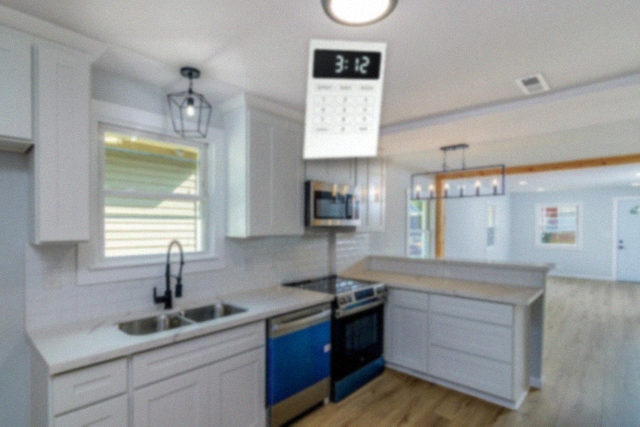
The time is 3:12
